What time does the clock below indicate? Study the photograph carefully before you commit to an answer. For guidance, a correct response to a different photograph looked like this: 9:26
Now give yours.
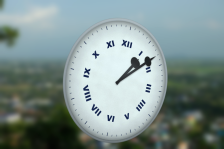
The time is 1:08
